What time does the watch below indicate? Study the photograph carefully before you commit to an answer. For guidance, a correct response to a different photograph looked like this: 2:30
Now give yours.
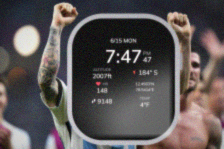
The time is 7:47
